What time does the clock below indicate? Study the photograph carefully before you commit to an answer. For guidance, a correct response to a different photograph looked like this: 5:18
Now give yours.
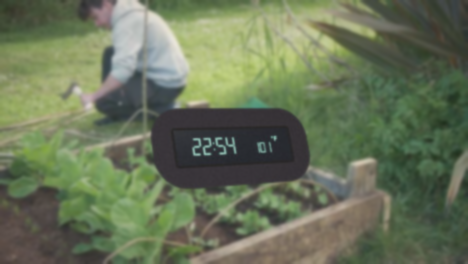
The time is 22:54
